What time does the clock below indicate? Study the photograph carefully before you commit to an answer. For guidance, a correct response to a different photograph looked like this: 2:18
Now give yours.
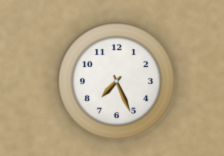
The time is 7:26
